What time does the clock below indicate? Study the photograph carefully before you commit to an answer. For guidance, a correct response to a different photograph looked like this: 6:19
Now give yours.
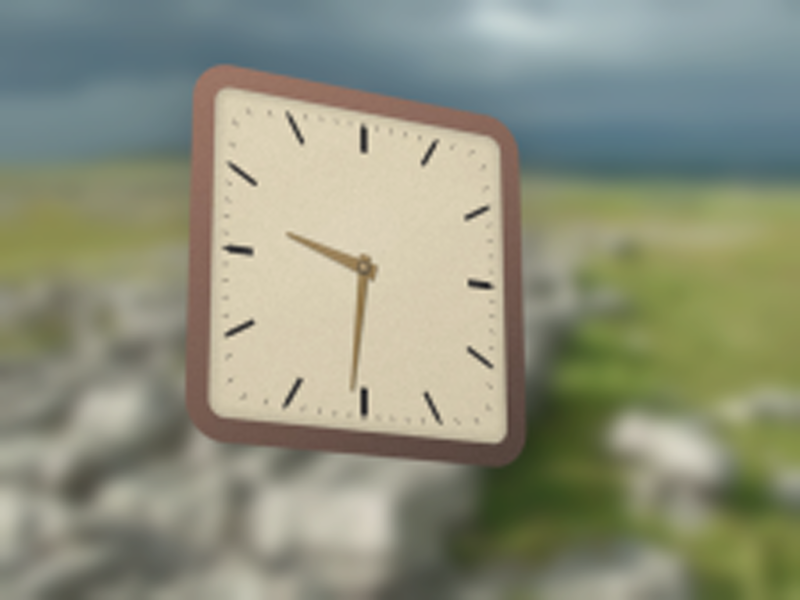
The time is 9:31
